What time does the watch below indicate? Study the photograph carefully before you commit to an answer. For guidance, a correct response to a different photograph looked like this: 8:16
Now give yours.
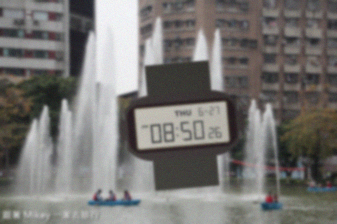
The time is 8:50
